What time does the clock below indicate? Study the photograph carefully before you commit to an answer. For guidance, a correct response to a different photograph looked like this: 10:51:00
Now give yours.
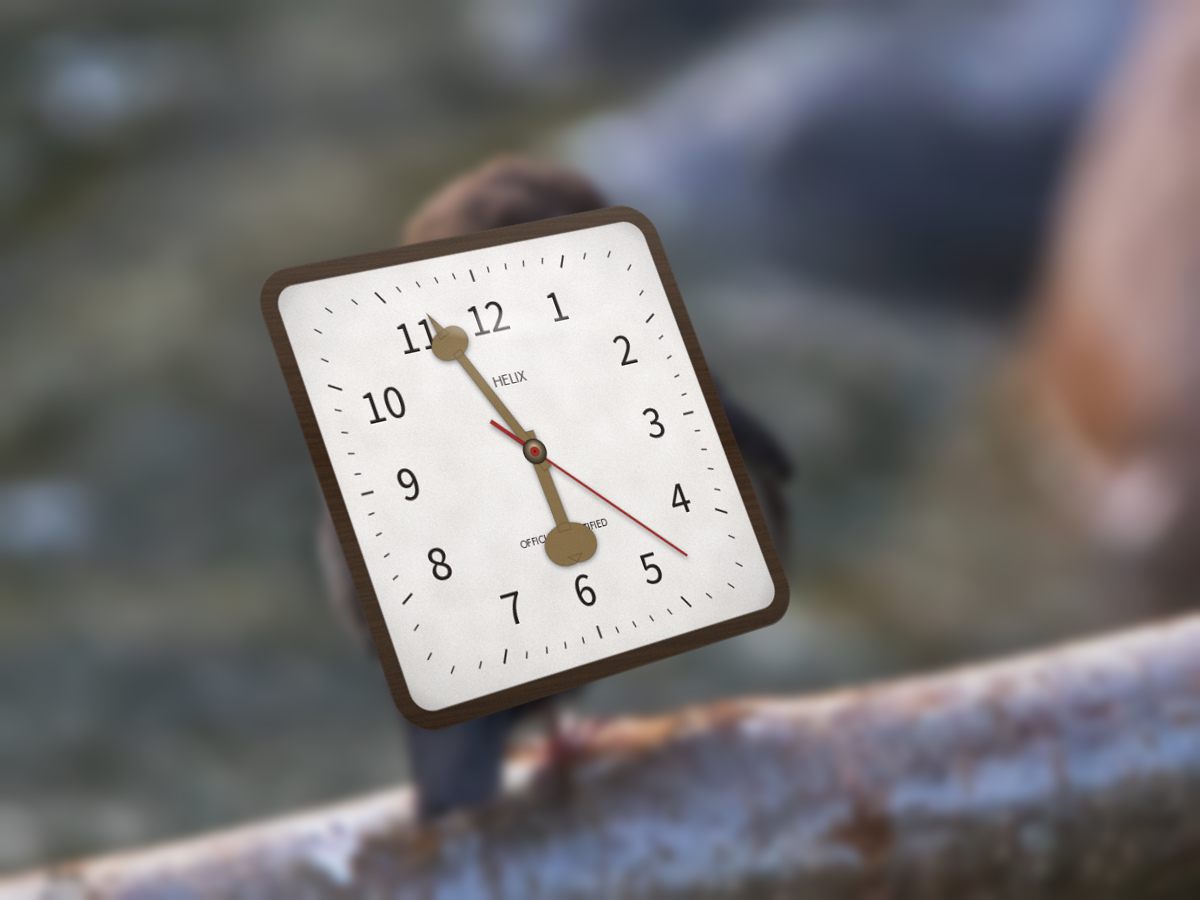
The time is 5:56:23
